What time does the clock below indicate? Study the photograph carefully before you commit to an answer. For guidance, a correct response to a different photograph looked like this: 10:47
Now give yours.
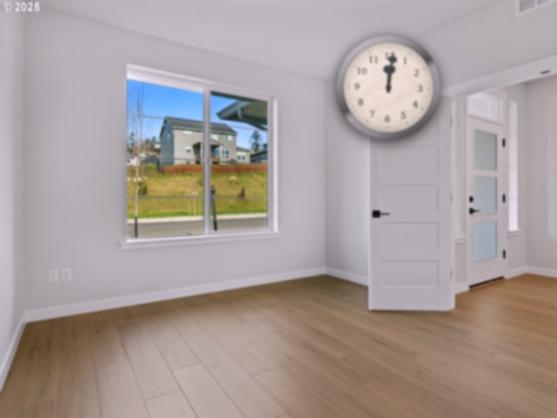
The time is 12:01
